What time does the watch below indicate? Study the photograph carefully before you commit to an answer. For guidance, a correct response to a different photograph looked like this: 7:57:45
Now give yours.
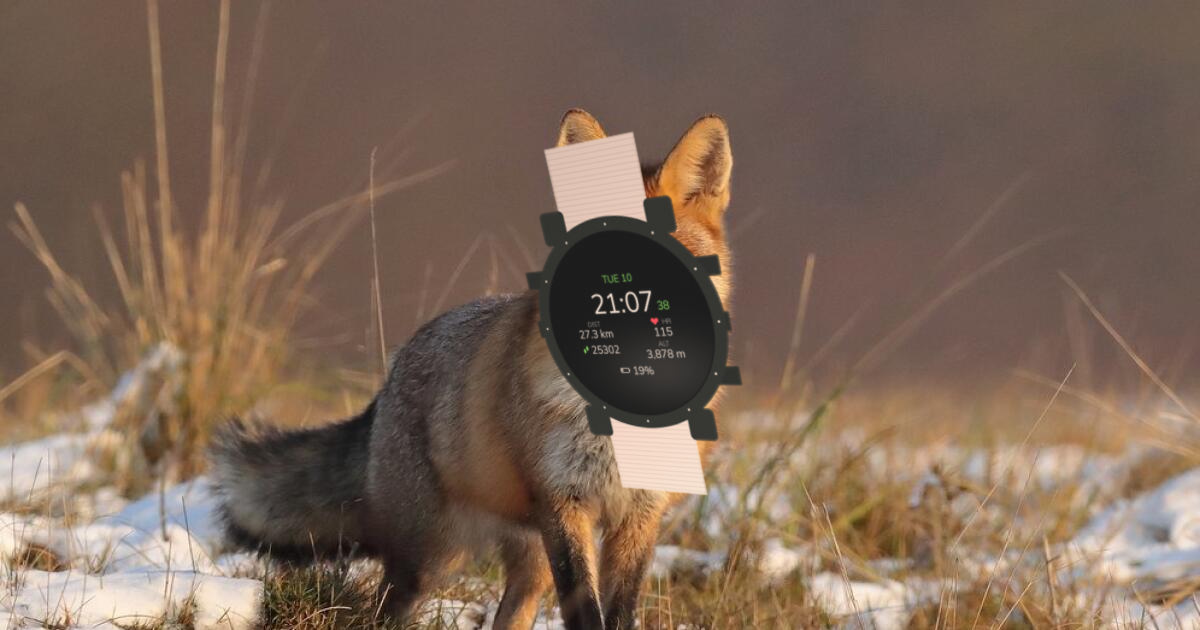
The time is 21:07:38
